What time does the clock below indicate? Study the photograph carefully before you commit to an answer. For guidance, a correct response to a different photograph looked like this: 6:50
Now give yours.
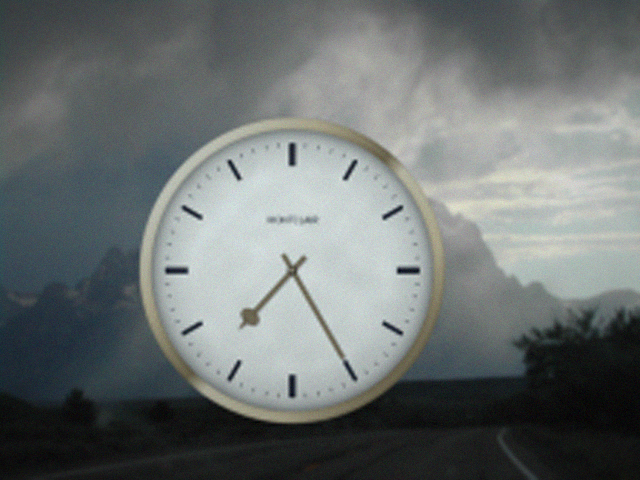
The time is 7:25
